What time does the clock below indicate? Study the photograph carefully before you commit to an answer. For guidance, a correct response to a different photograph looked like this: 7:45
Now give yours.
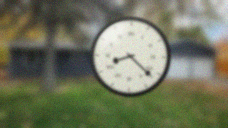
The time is 8:22
